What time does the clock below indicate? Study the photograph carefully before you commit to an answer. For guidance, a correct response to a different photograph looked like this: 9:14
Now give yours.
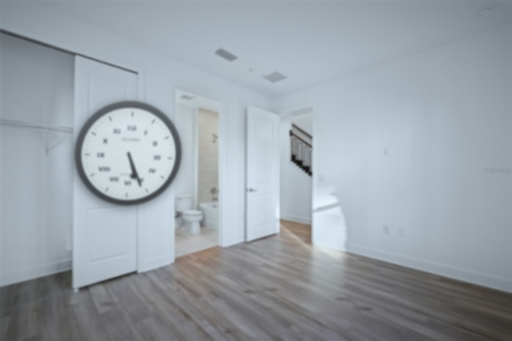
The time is 5:26
